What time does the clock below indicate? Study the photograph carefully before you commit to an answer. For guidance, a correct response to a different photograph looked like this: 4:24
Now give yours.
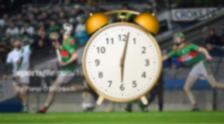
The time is 6:02
